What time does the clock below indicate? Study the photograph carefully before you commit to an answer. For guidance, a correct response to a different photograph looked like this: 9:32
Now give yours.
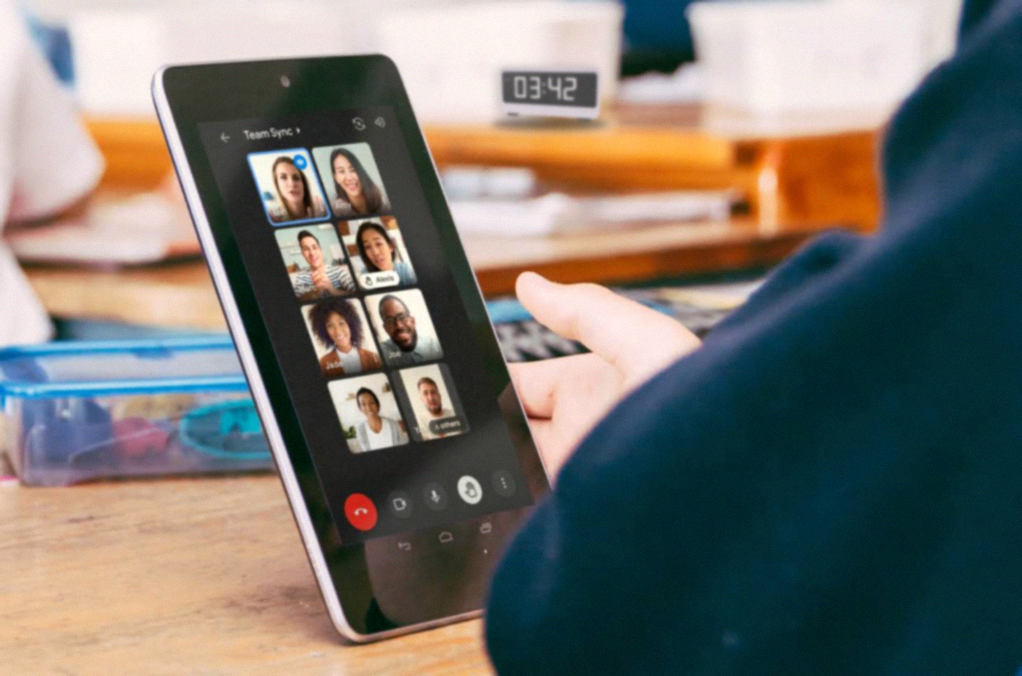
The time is 3:42
